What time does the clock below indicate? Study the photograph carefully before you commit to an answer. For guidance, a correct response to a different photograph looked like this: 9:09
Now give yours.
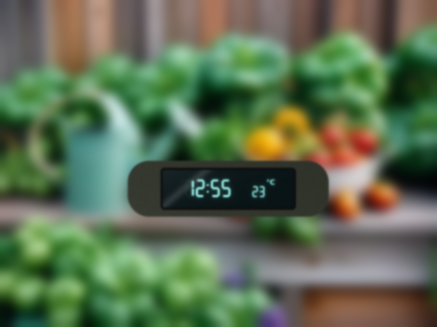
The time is 12:55
